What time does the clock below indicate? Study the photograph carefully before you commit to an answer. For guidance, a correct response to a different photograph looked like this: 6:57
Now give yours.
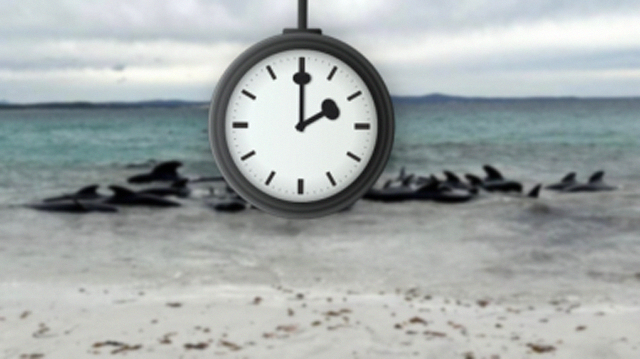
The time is 2:00
